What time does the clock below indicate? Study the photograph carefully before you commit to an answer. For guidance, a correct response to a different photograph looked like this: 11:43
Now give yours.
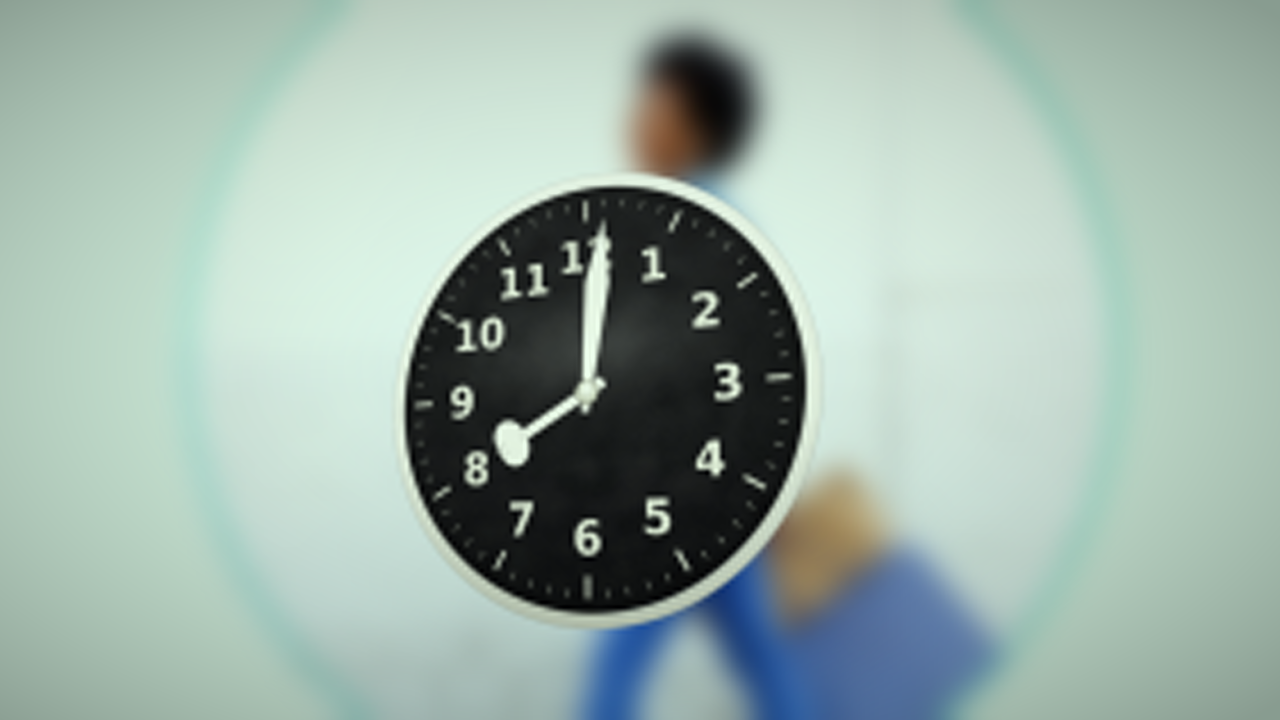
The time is 8:01
